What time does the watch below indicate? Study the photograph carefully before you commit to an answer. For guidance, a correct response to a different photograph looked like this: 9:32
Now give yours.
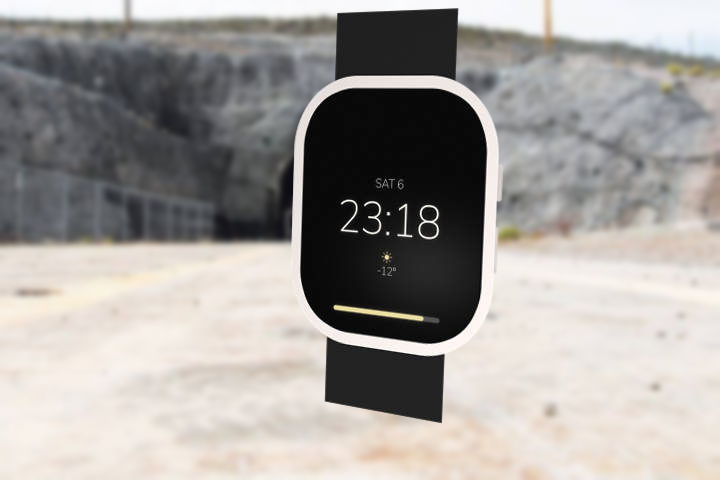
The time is 23:18
